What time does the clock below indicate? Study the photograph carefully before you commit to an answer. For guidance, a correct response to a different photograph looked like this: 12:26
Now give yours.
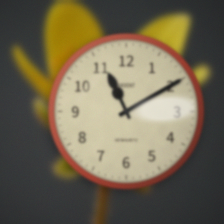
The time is 11:10
